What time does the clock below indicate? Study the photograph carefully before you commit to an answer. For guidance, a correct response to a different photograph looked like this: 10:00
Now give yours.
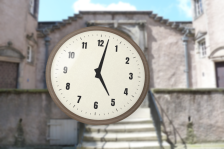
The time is 5:02
